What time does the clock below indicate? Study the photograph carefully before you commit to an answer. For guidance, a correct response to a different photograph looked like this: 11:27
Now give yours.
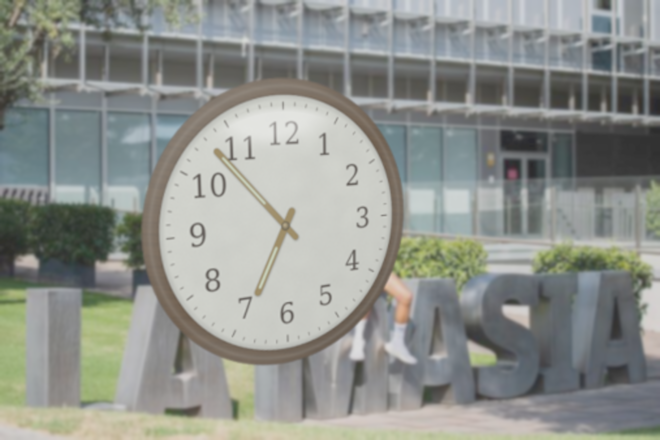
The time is 6:53
